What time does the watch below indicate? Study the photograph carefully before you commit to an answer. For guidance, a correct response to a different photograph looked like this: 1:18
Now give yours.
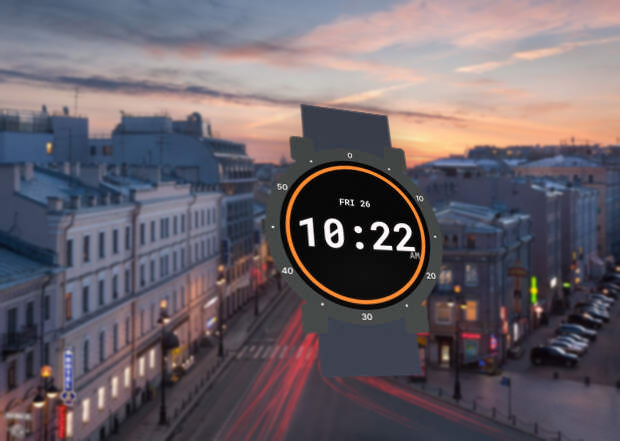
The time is 10:22
